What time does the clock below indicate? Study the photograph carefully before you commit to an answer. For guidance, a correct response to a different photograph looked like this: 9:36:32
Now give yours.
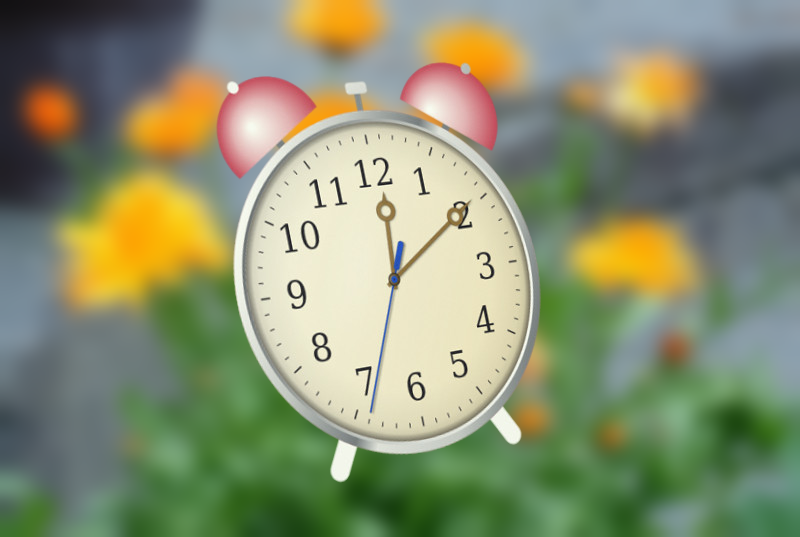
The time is 12:09:34
